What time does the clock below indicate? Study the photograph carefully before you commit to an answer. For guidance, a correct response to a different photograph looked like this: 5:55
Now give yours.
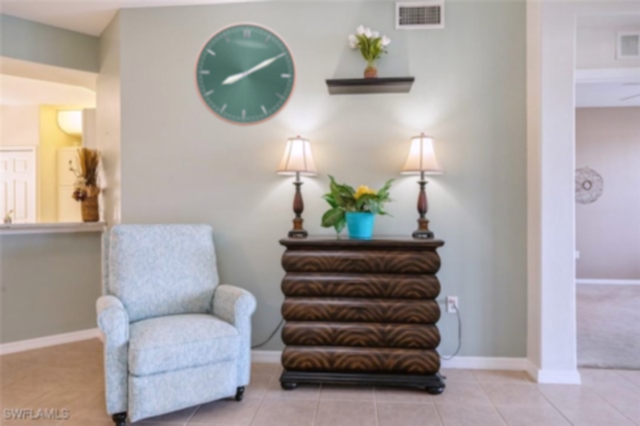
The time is 8:10
